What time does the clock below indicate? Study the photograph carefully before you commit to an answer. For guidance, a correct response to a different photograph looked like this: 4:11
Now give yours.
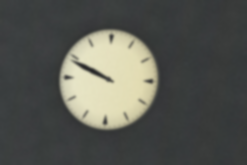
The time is 9:49
